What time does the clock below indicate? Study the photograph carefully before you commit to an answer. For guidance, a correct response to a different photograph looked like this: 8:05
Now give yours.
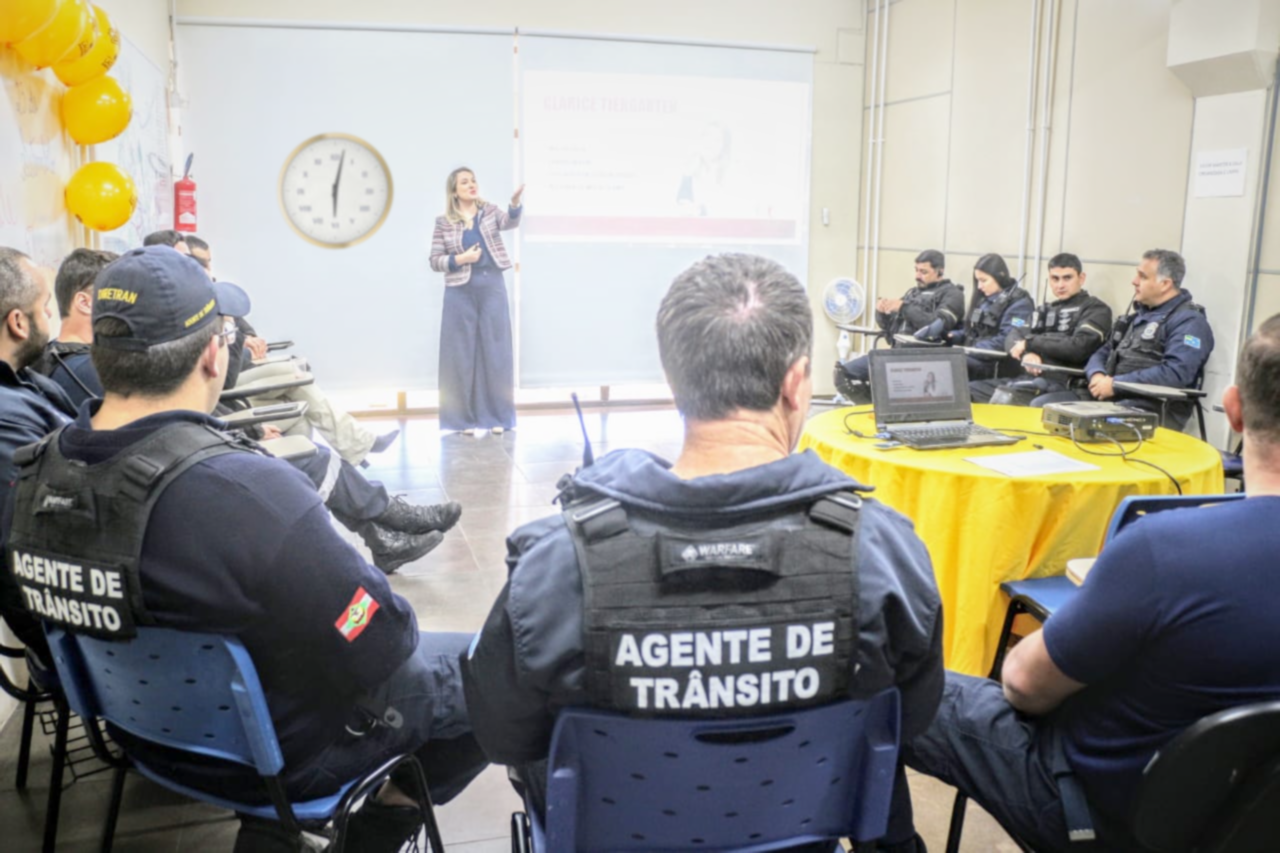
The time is 6:02
